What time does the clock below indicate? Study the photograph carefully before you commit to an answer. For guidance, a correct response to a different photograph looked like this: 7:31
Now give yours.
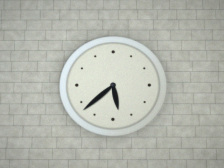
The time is 5:38
